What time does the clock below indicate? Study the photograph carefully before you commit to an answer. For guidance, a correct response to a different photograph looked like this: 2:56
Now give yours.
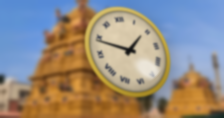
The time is 1:49
